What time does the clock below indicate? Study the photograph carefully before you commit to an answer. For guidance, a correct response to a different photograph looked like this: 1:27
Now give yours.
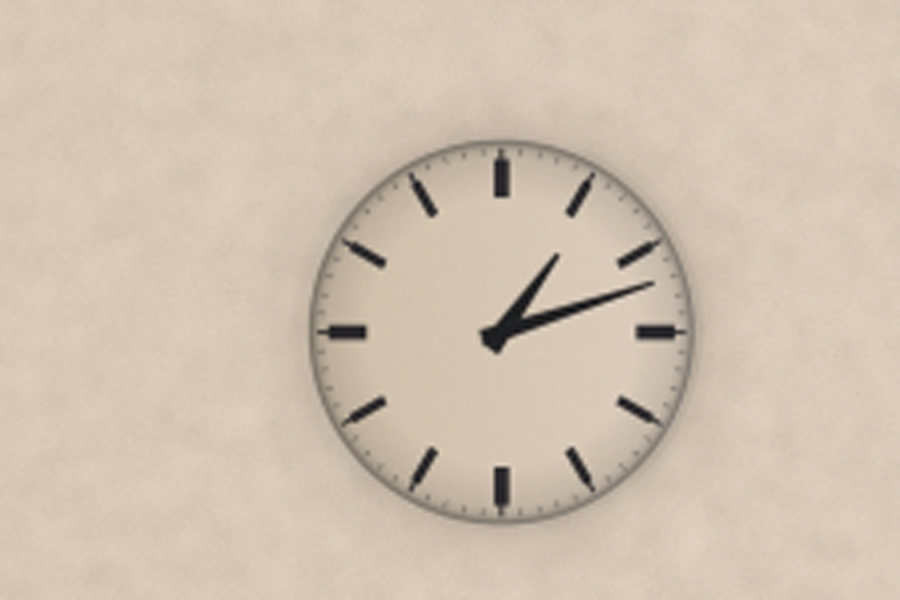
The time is 1:12
